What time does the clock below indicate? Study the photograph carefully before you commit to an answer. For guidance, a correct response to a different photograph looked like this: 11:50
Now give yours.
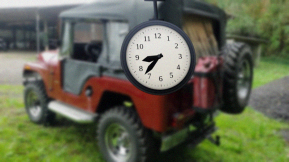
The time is 8:37
